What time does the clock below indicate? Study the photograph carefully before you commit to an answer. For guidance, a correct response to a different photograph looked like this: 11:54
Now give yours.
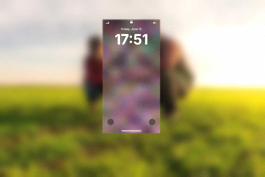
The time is 17:51
